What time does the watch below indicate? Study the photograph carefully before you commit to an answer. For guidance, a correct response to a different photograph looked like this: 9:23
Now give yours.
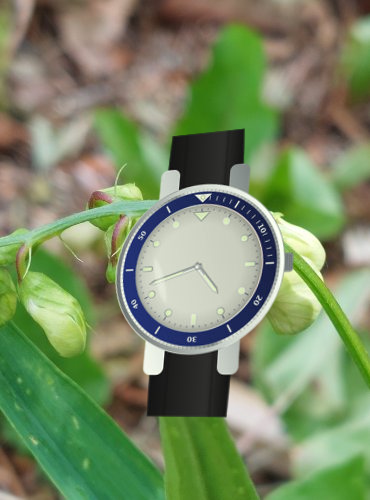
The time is 4:42
